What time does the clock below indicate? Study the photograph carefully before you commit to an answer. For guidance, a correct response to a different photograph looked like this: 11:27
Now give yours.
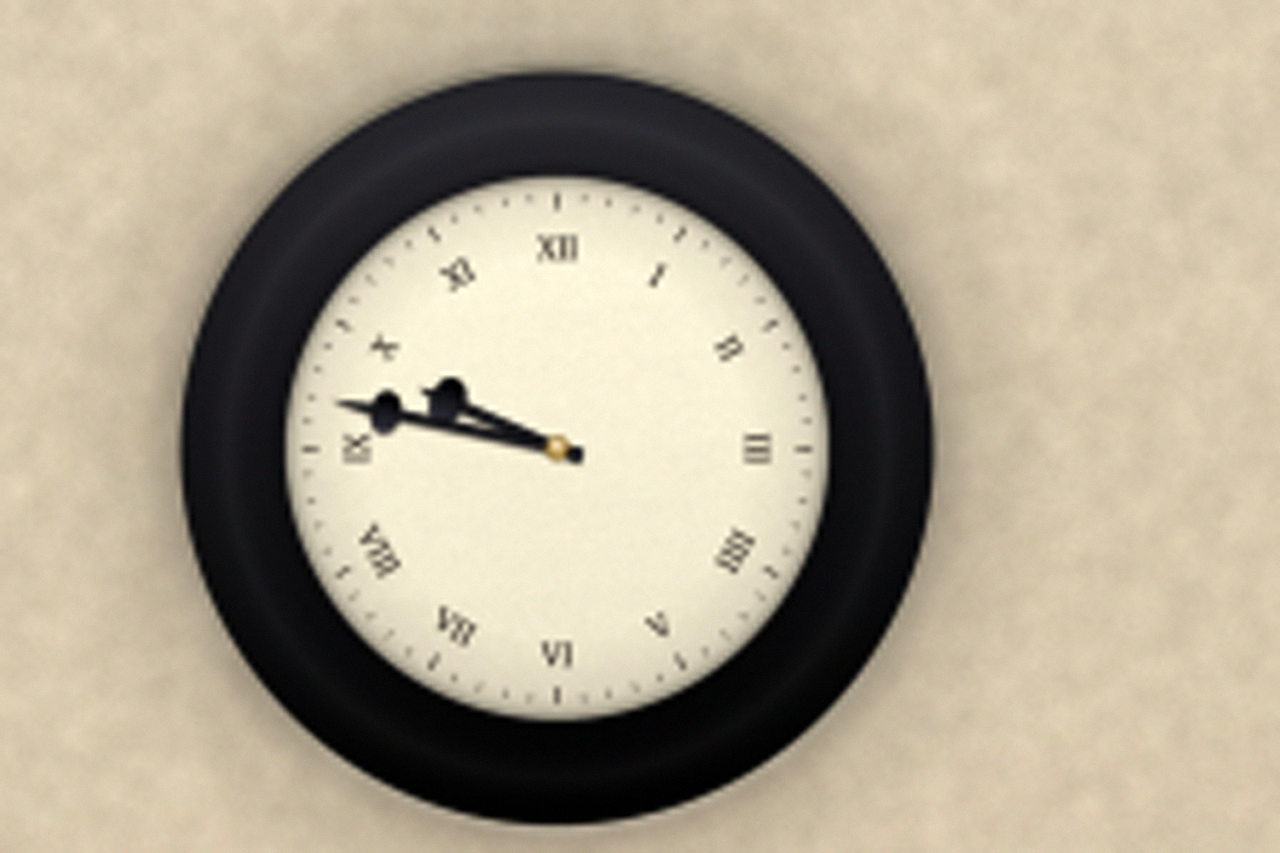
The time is 9:47
